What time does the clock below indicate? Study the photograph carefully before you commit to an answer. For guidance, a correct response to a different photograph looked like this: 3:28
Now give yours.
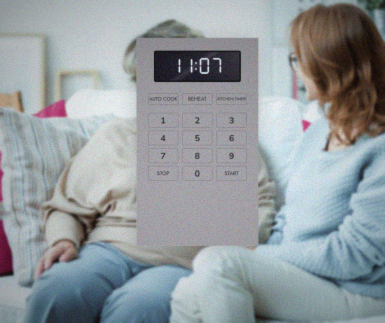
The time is 11:07
